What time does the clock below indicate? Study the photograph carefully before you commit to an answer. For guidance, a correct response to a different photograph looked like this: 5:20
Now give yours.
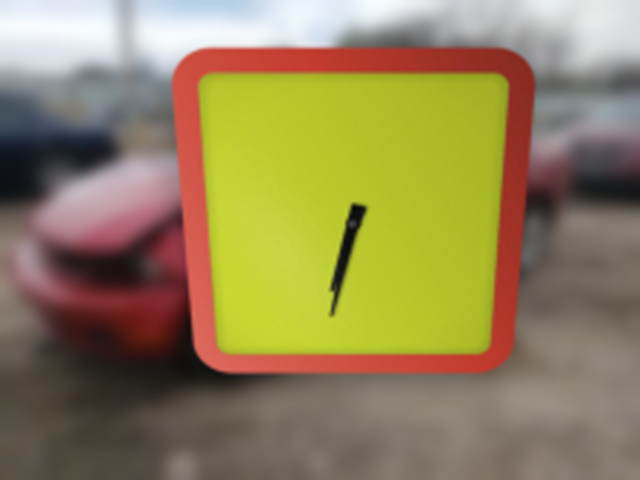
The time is 6:32
